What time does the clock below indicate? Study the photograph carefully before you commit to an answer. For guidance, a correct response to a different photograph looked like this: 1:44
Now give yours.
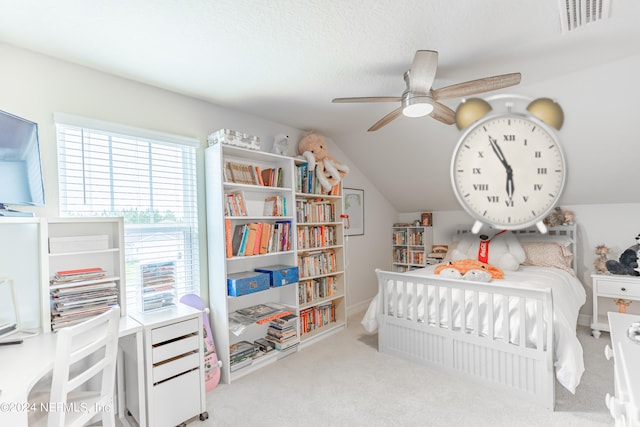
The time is 5:55
